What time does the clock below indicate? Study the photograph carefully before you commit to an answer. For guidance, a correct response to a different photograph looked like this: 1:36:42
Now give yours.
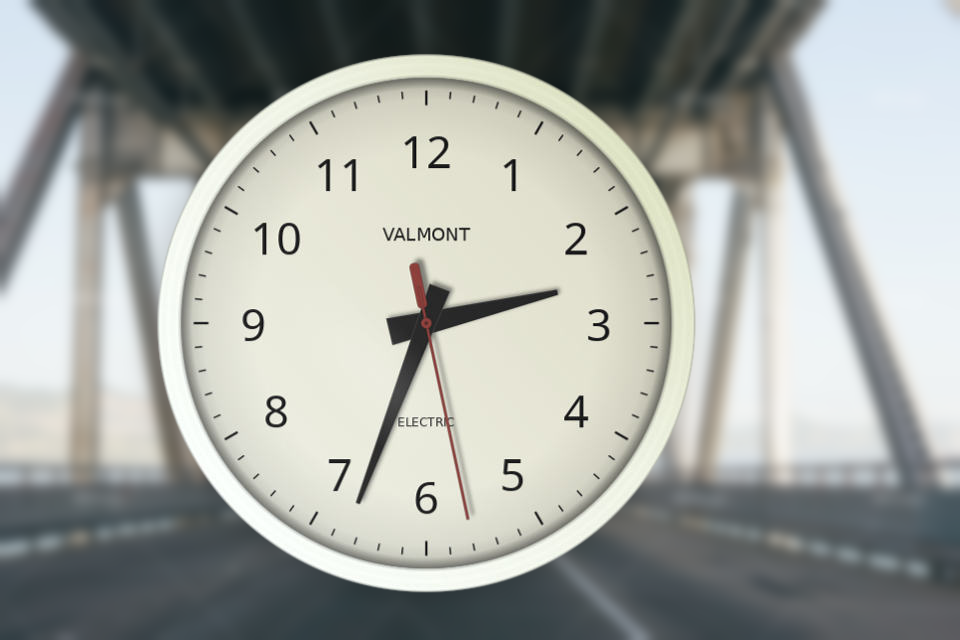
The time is 2:33:28
